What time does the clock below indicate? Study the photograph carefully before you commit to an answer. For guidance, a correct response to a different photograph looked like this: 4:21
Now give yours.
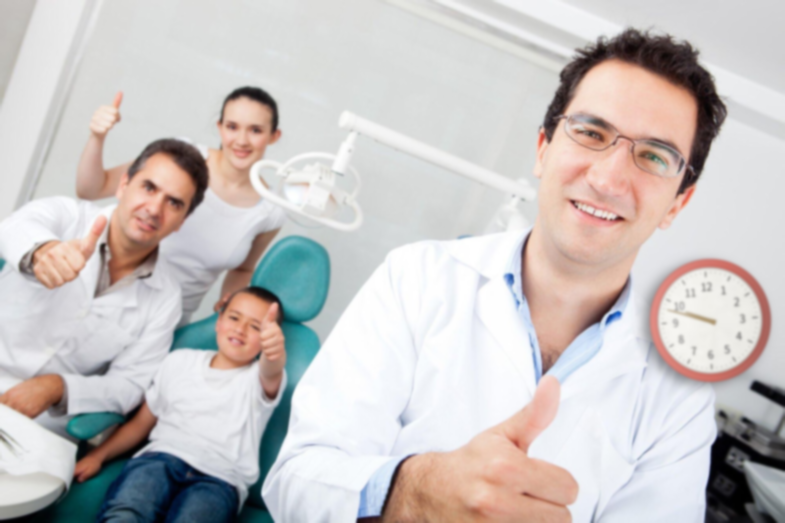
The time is 9:48
